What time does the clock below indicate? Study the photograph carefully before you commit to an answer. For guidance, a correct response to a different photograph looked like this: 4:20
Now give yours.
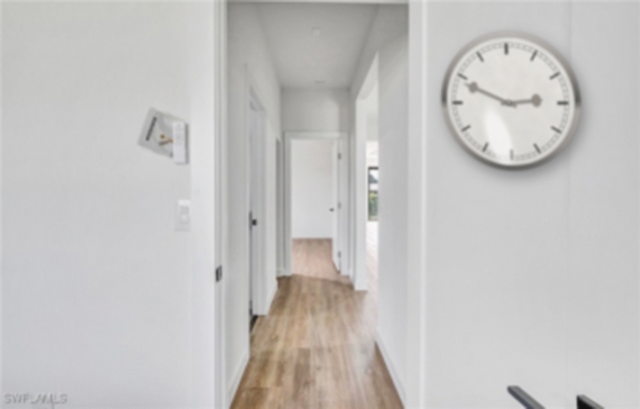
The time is 2:49
